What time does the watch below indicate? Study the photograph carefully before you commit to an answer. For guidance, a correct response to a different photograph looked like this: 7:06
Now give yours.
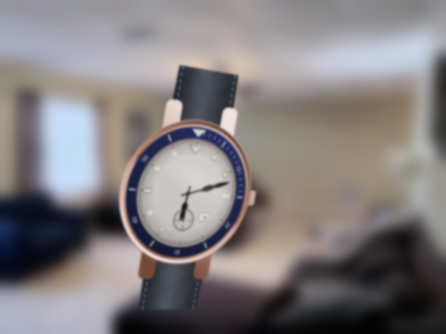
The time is 6:12
